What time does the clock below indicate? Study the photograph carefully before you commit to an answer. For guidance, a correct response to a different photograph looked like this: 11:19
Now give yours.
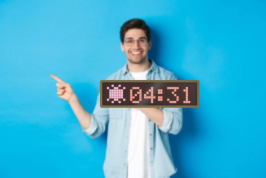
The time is 4:31
